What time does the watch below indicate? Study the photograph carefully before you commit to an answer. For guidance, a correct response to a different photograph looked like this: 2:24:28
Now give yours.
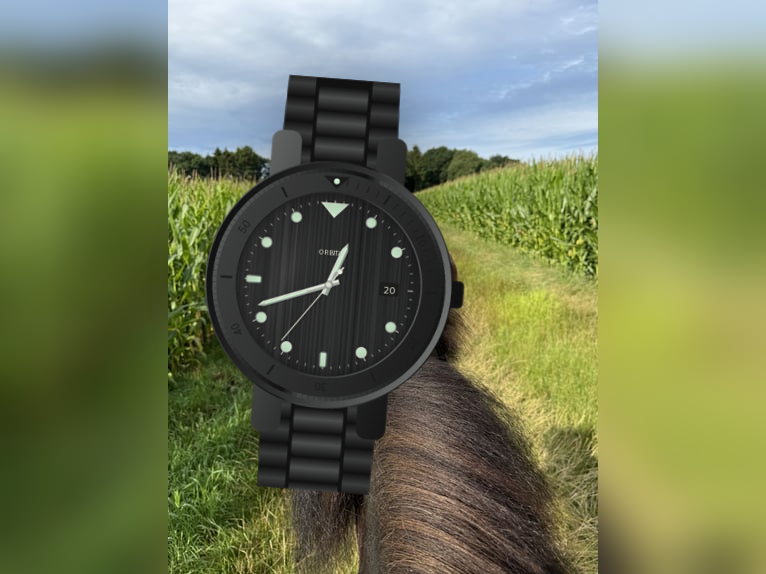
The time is 12:41:36
